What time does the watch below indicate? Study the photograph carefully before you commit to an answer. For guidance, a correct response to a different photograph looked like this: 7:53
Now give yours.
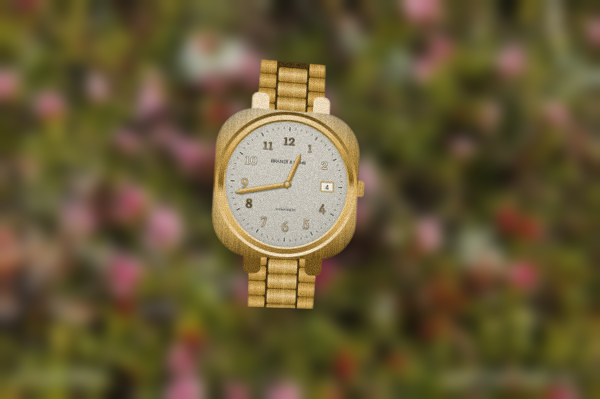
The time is 12:43
